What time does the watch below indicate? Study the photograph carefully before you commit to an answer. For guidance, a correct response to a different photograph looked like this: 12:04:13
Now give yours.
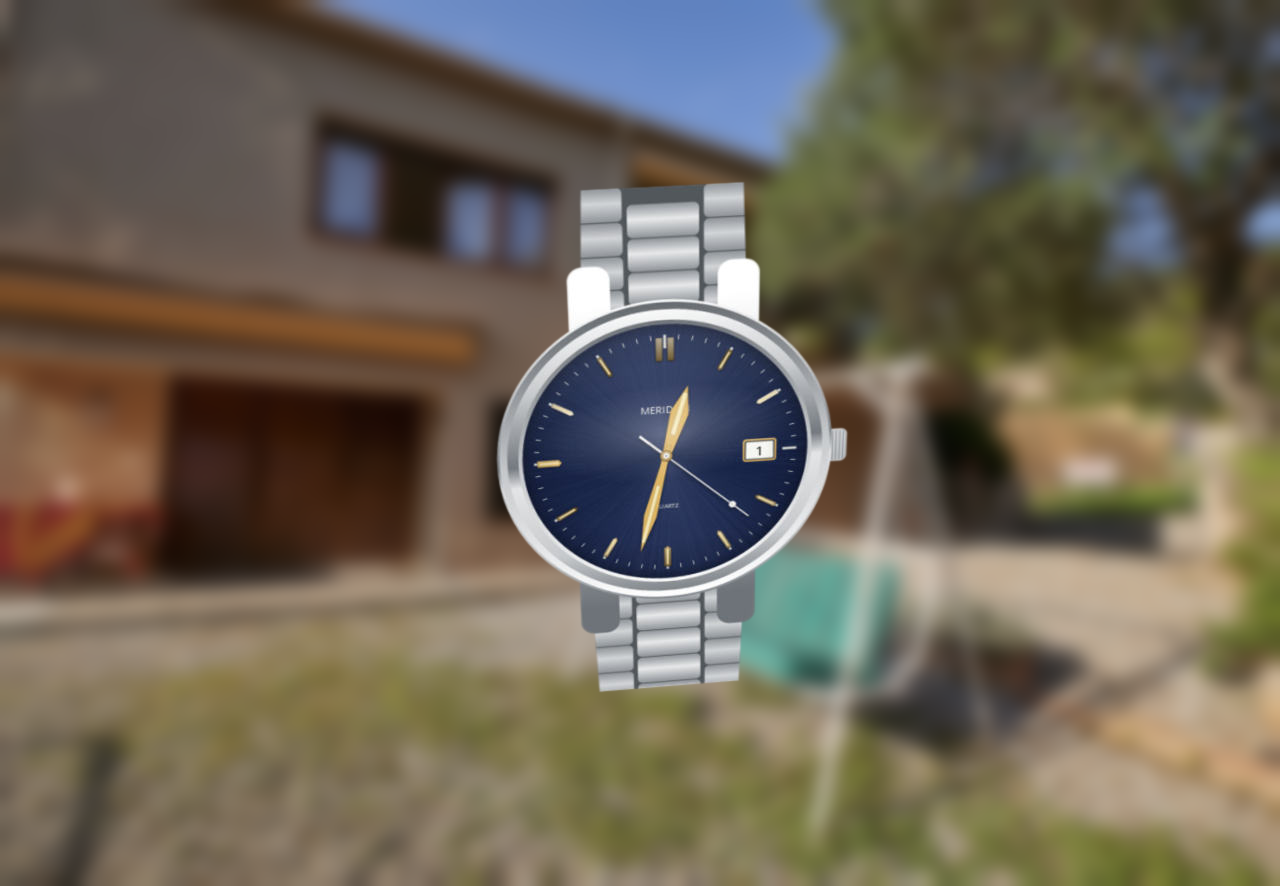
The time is 12:32:22
